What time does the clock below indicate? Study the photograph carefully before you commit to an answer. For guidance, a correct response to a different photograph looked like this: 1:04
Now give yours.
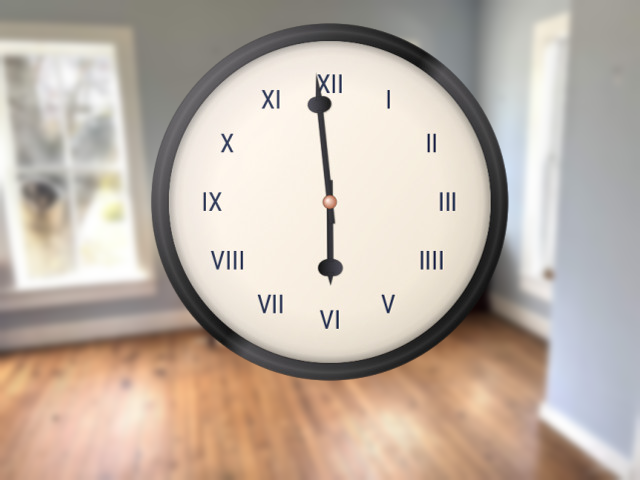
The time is 5:59
